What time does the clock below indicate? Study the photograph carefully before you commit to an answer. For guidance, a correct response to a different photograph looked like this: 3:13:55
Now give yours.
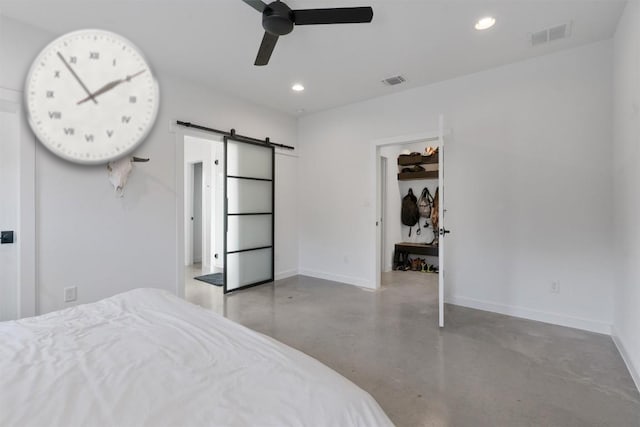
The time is 1:53:10
